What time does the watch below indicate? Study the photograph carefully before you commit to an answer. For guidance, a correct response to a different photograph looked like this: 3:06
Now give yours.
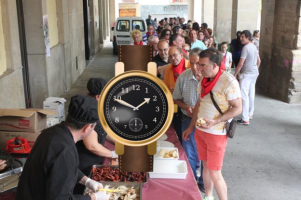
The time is 1:49
